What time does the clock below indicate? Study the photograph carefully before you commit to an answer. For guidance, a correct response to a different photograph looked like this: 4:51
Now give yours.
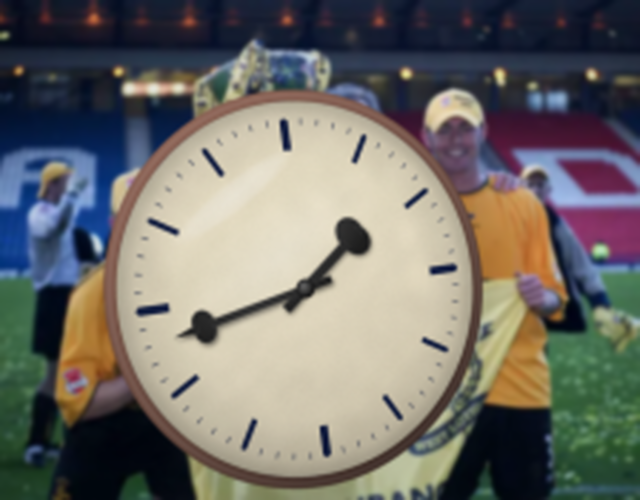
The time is 1:43
